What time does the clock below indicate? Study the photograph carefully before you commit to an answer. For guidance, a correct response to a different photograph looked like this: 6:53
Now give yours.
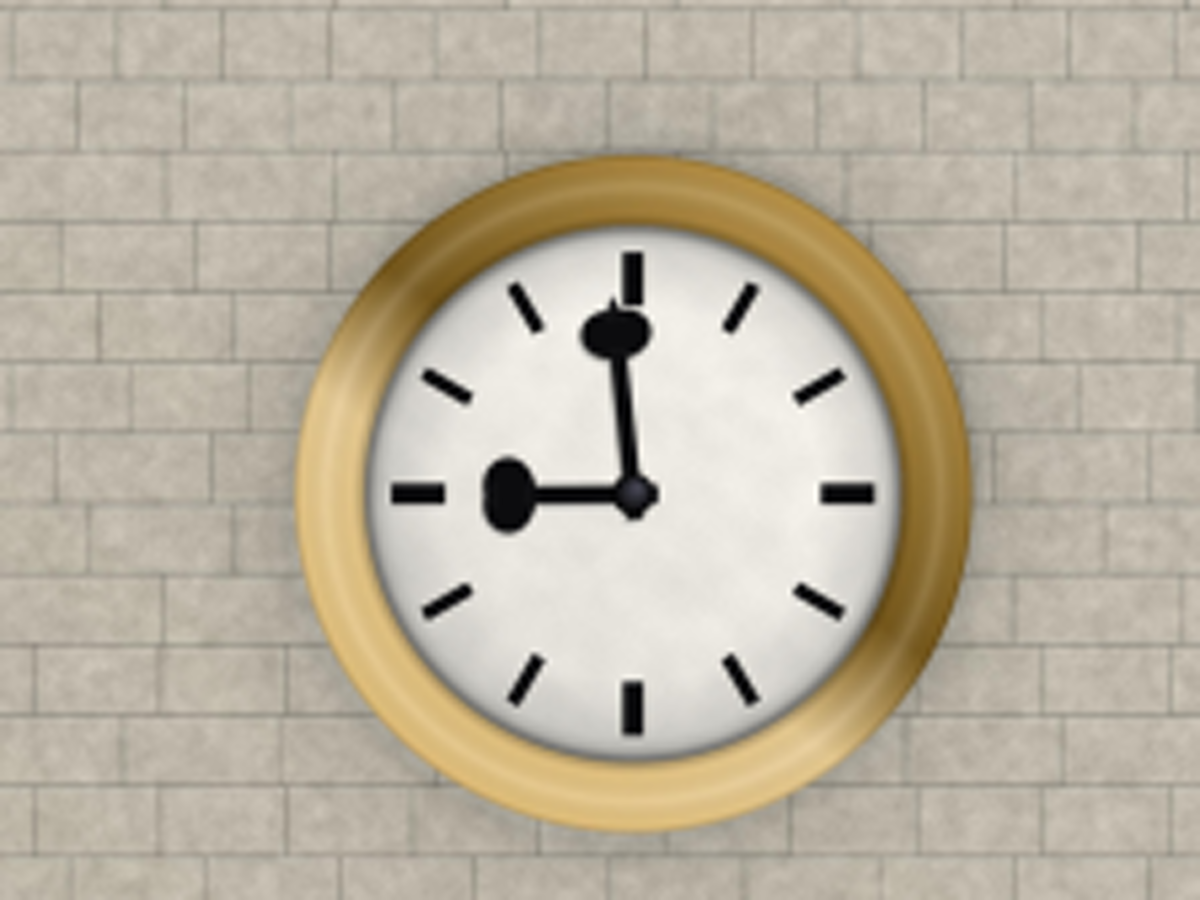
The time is 8:59
